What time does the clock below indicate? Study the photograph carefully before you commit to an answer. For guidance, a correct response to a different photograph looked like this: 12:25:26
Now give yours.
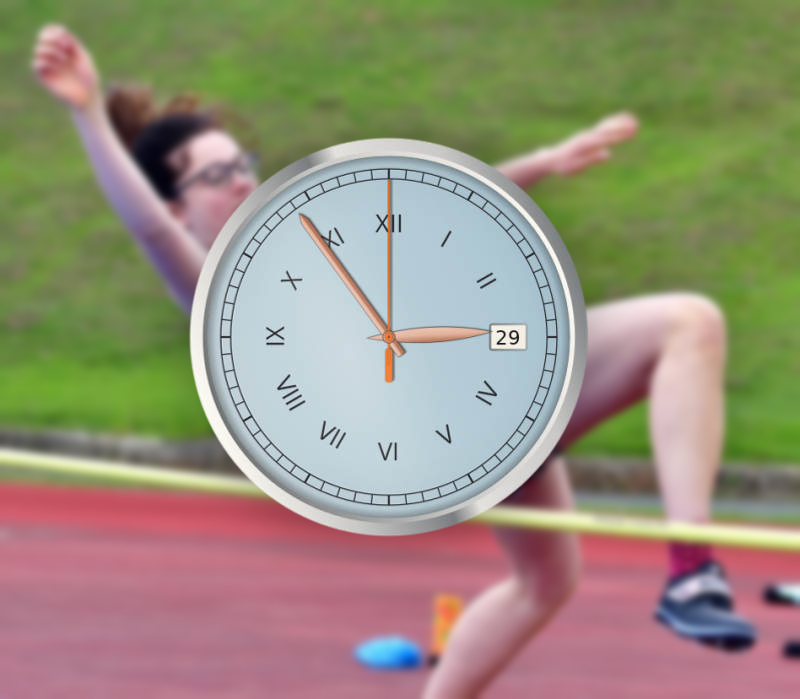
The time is 2:54:00
